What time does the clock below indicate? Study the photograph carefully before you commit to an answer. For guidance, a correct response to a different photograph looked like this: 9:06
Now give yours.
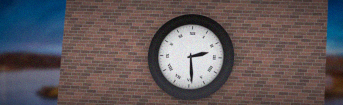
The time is 2:29
